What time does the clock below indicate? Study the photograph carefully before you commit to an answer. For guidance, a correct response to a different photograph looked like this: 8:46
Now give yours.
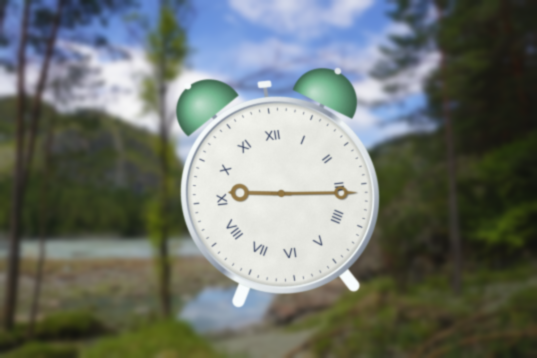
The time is 9:16
